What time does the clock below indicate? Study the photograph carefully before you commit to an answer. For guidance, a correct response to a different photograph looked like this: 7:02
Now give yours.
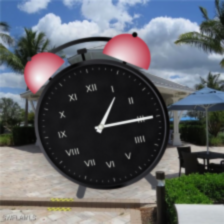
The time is 1:15
